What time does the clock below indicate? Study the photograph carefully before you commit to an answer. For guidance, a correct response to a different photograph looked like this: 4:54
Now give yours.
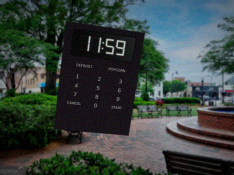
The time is 11:59
